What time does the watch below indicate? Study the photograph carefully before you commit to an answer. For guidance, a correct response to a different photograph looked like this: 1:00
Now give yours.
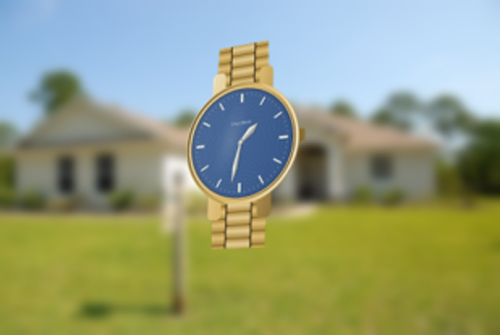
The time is 1:32
